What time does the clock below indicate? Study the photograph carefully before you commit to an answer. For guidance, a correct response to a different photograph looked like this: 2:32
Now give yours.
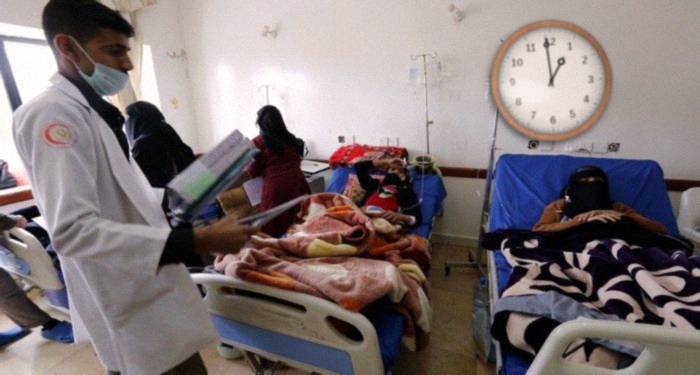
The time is 12:59
